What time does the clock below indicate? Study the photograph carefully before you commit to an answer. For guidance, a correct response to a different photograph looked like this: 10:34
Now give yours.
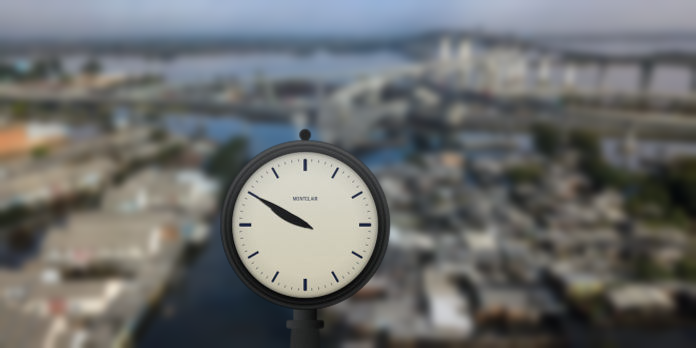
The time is 9:50
